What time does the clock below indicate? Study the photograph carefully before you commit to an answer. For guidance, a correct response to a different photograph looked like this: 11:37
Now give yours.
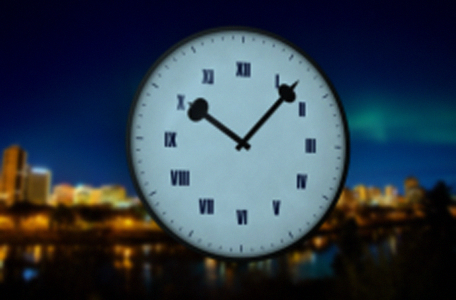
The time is 10:07
